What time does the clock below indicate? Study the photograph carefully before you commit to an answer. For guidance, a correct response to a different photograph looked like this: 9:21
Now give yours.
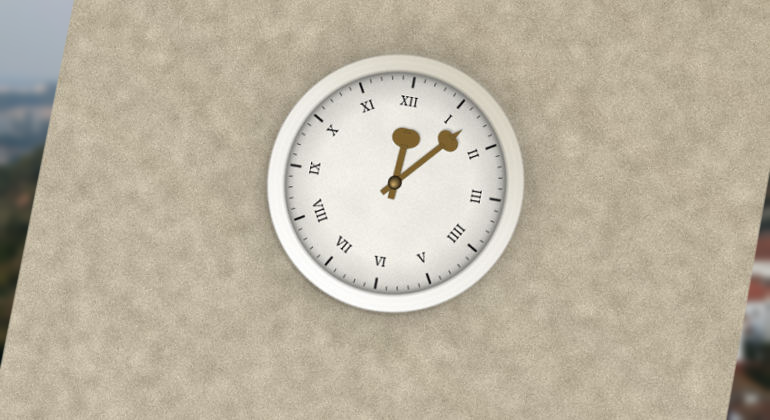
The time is 12:07
